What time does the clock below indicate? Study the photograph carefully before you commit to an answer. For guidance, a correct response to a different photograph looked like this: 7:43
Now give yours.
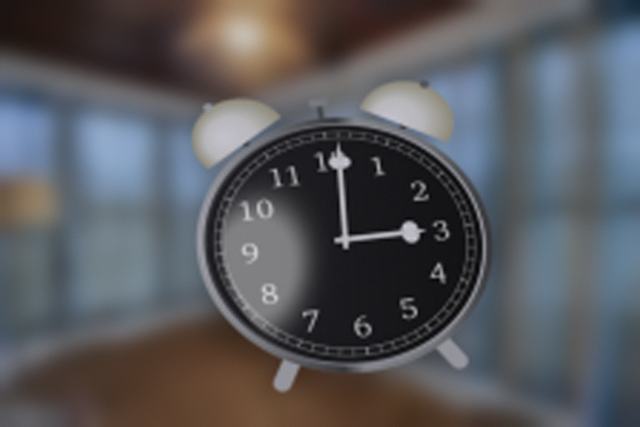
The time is 3:01
